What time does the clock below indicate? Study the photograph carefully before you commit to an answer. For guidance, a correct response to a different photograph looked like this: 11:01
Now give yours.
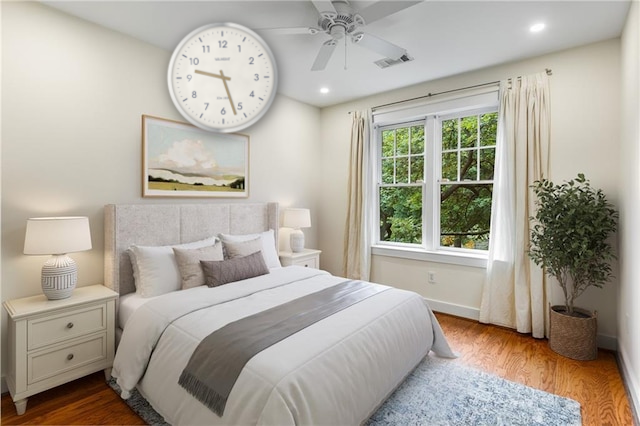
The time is 9:27
